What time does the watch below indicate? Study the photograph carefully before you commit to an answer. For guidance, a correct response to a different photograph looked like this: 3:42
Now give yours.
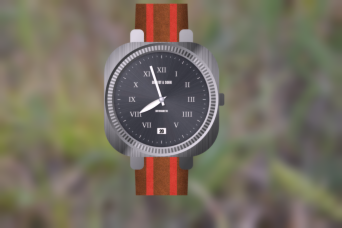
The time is 7:57
